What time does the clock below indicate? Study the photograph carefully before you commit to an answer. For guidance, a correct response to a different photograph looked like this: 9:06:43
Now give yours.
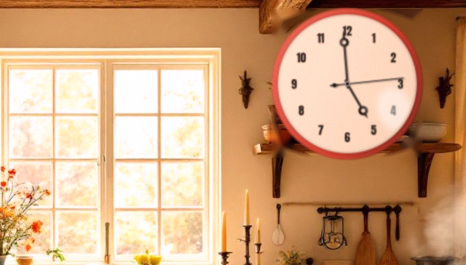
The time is 4:59:14
